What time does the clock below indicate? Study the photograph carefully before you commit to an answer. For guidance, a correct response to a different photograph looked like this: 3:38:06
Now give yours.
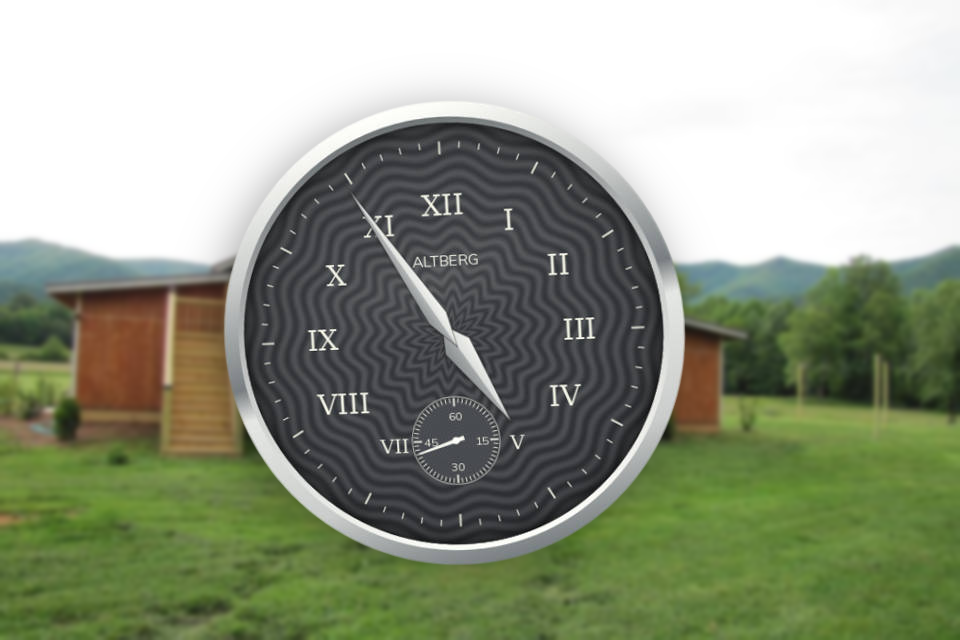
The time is 4:54:42
